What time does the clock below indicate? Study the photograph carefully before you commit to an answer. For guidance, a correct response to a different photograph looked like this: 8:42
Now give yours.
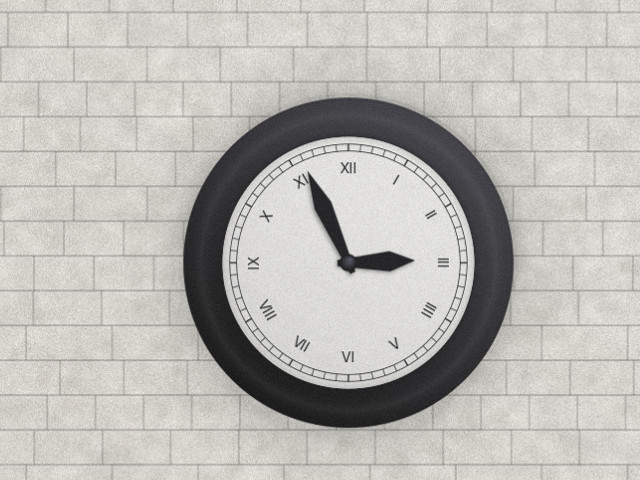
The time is 2:56
